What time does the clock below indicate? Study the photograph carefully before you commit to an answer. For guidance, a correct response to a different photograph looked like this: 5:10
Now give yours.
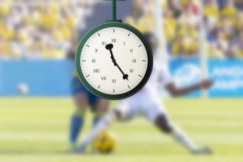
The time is 11:24
